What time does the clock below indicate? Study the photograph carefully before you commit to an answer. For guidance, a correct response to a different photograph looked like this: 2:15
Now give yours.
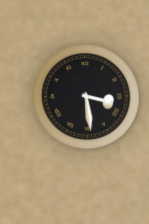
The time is 3:29
